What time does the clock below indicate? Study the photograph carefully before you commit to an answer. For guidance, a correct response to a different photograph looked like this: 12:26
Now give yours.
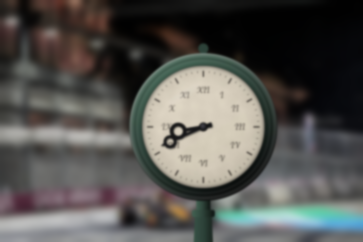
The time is 8:41
